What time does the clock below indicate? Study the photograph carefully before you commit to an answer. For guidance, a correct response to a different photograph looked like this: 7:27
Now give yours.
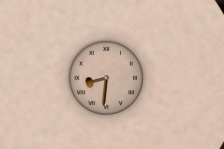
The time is 8:31
